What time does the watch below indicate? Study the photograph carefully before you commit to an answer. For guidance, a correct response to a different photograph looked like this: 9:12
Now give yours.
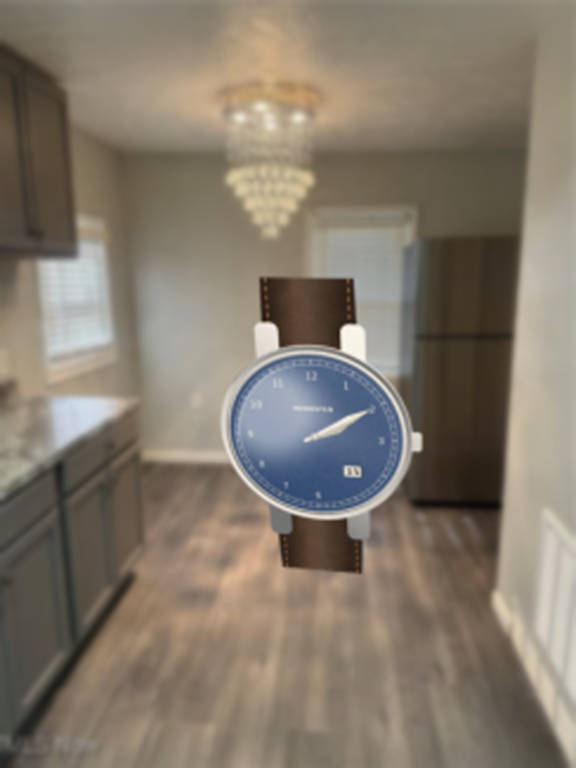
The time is 2:10
